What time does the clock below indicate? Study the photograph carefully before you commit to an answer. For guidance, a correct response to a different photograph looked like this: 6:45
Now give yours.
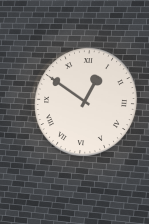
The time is 12:50
